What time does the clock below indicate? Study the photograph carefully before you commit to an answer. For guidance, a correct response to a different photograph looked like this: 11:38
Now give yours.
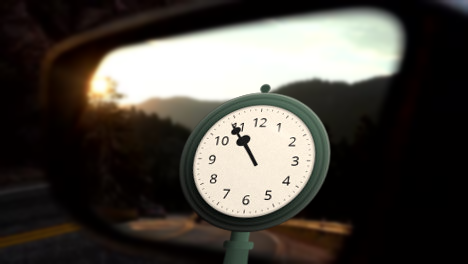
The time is 10:54
